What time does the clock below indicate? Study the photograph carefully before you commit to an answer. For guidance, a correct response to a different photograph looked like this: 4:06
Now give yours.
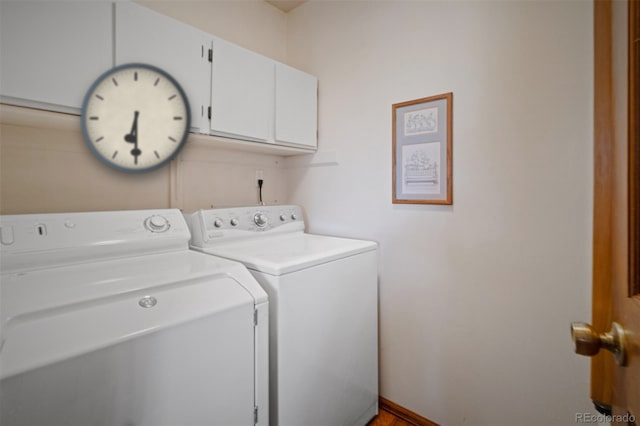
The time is 6:30
